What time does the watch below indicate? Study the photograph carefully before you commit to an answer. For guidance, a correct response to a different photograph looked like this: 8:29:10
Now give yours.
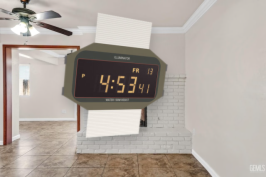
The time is 4:53:41
